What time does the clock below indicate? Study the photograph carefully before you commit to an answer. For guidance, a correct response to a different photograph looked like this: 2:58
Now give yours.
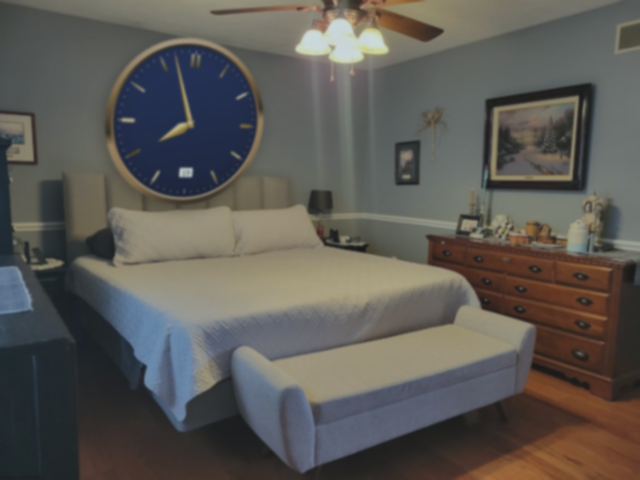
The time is 7:57
